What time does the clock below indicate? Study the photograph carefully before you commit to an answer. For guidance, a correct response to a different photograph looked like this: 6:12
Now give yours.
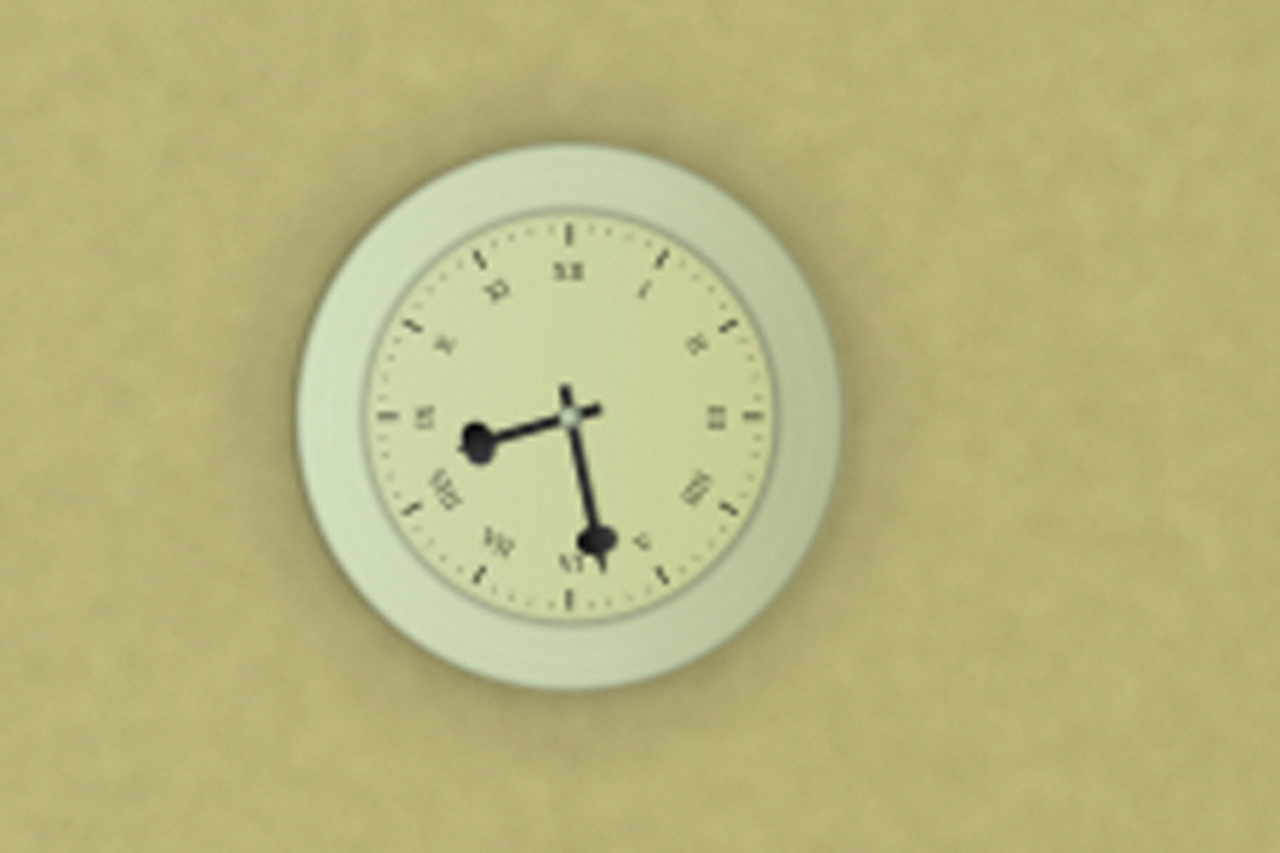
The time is 8:28
